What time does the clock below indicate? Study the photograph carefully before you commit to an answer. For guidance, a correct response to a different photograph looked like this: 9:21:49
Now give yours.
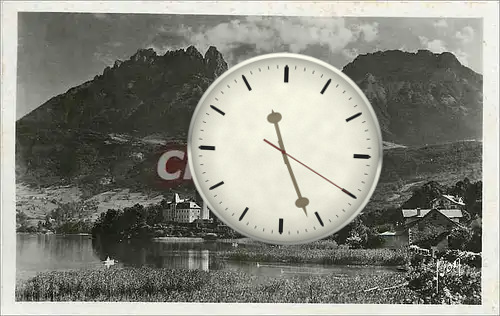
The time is 11:26:20
